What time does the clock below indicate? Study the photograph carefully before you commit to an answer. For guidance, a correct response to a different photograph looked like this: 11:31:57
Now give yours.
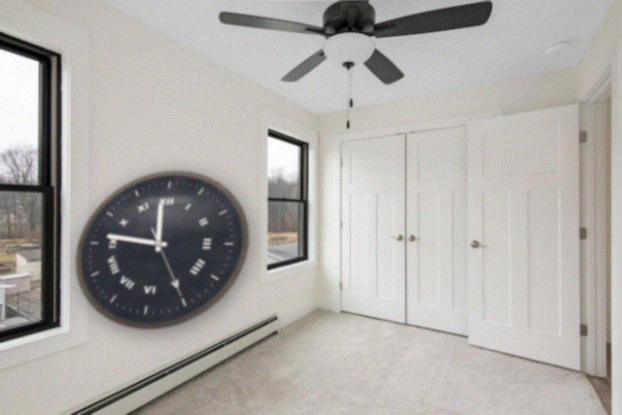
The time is 11:46:25
